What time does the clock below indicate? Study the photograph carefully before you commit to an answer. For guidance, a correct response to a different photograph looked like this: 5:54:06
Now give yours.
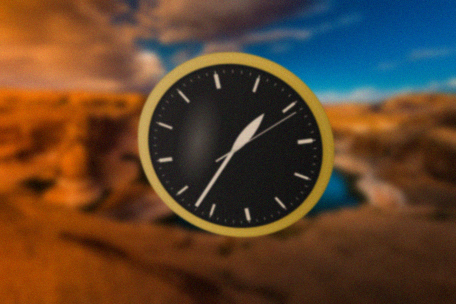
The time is 1:37:11
